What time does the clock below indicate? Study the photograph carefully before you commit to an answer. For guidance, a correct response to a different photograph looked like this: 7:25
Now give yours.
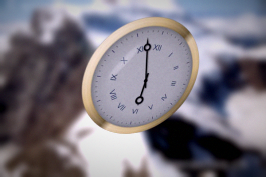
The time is 5:57
